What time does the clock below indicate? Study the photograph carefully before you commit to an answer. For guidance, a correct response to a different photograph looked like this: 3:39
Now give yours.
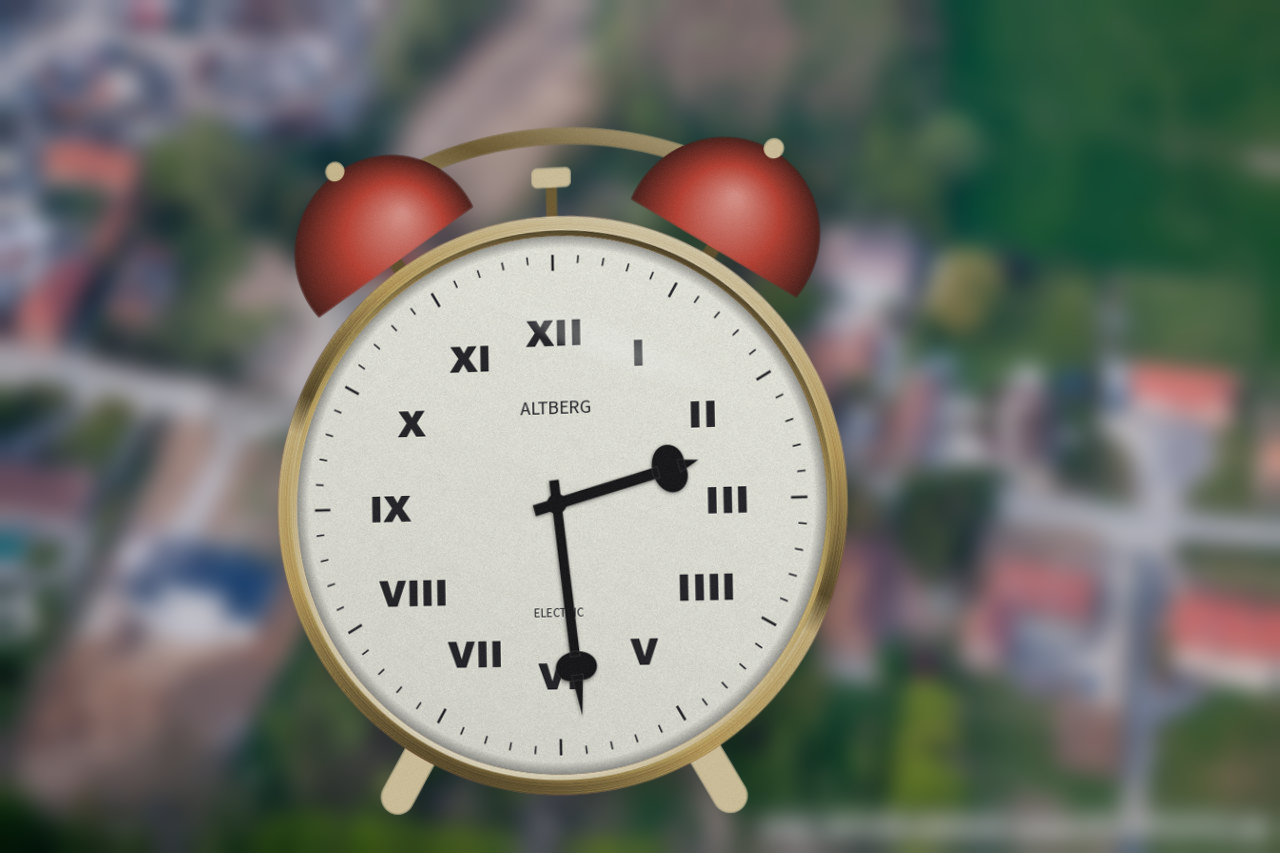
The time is 2:29
